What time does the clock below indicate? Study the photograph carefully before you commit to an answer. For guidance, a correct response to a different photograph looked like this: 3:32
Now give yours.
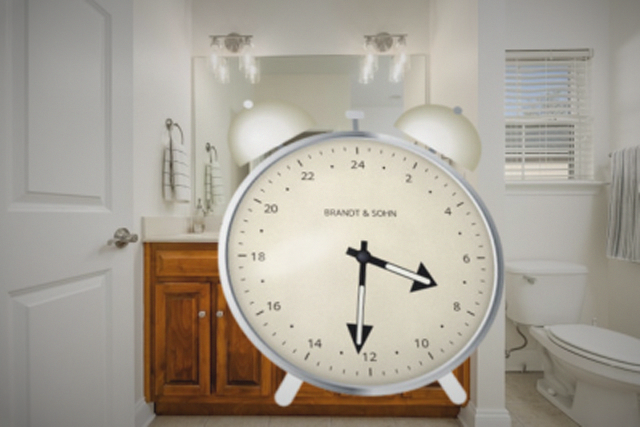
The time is 7:31
